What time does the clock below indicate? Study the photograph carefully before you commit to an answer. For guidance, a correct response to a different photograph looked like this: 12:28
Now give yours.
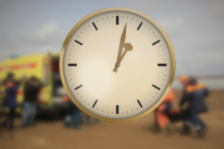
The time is 1:02
